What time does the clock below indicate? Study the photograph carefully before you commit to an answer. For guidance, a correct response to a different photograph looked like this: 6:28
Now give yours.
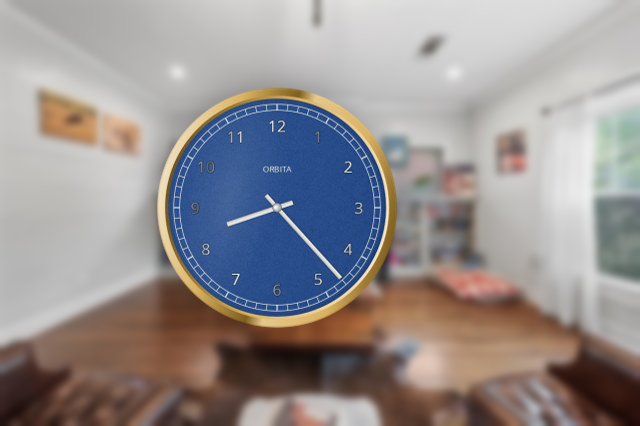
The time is 8:23
